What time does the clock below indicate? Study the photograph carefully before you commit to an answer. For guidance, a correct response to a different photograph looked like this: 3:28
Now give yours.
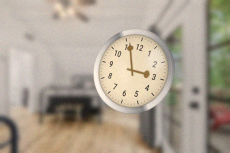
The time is 2:56
